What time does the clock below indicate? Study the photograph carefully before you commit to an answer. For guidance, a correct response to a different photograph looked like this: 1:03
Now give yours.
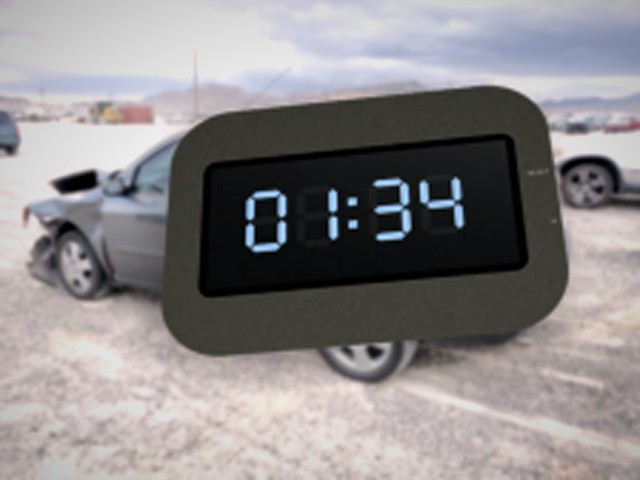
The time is 1:34
